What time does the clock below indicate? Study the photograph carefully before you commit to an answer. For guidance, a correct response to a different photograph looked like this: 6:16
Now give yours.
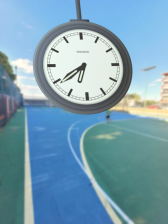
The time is 6:39
